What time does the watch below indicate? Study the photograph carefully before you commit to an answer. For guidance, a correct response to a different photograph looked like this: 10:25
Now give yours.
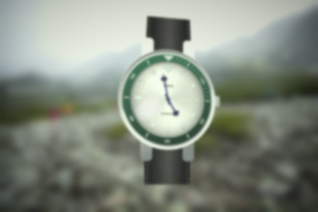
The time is 4:58
